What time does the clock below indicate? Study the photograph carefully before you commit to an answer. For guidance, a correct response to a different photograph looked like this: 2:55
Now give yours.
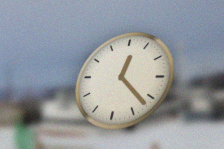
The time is 12:22
